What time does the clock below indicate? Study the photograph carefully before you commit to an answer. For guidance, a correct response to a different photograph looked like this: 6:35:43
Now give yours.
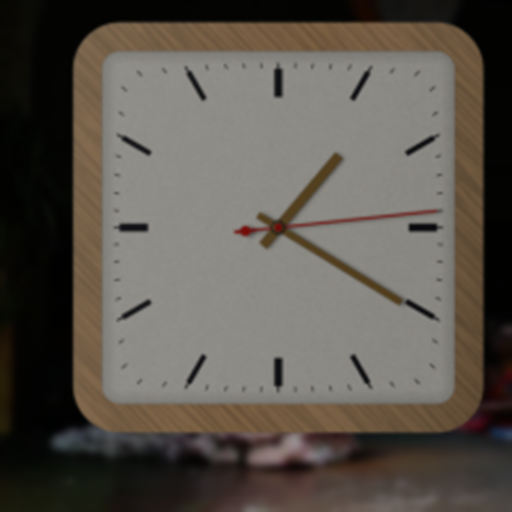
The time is 1:20:14
